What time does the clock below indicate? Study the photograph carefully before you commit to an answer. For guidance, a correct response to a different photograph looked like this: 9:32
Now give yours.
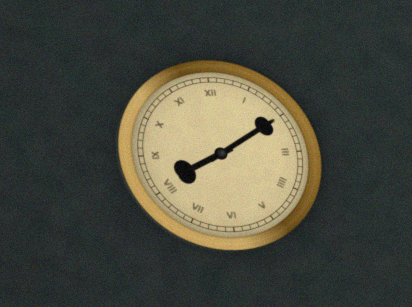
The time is 8:10
